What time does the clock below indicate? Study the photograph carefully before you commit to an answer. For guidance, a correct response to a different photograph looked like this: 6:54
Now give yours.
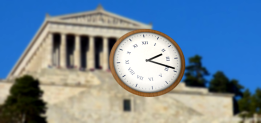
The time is 2:19
